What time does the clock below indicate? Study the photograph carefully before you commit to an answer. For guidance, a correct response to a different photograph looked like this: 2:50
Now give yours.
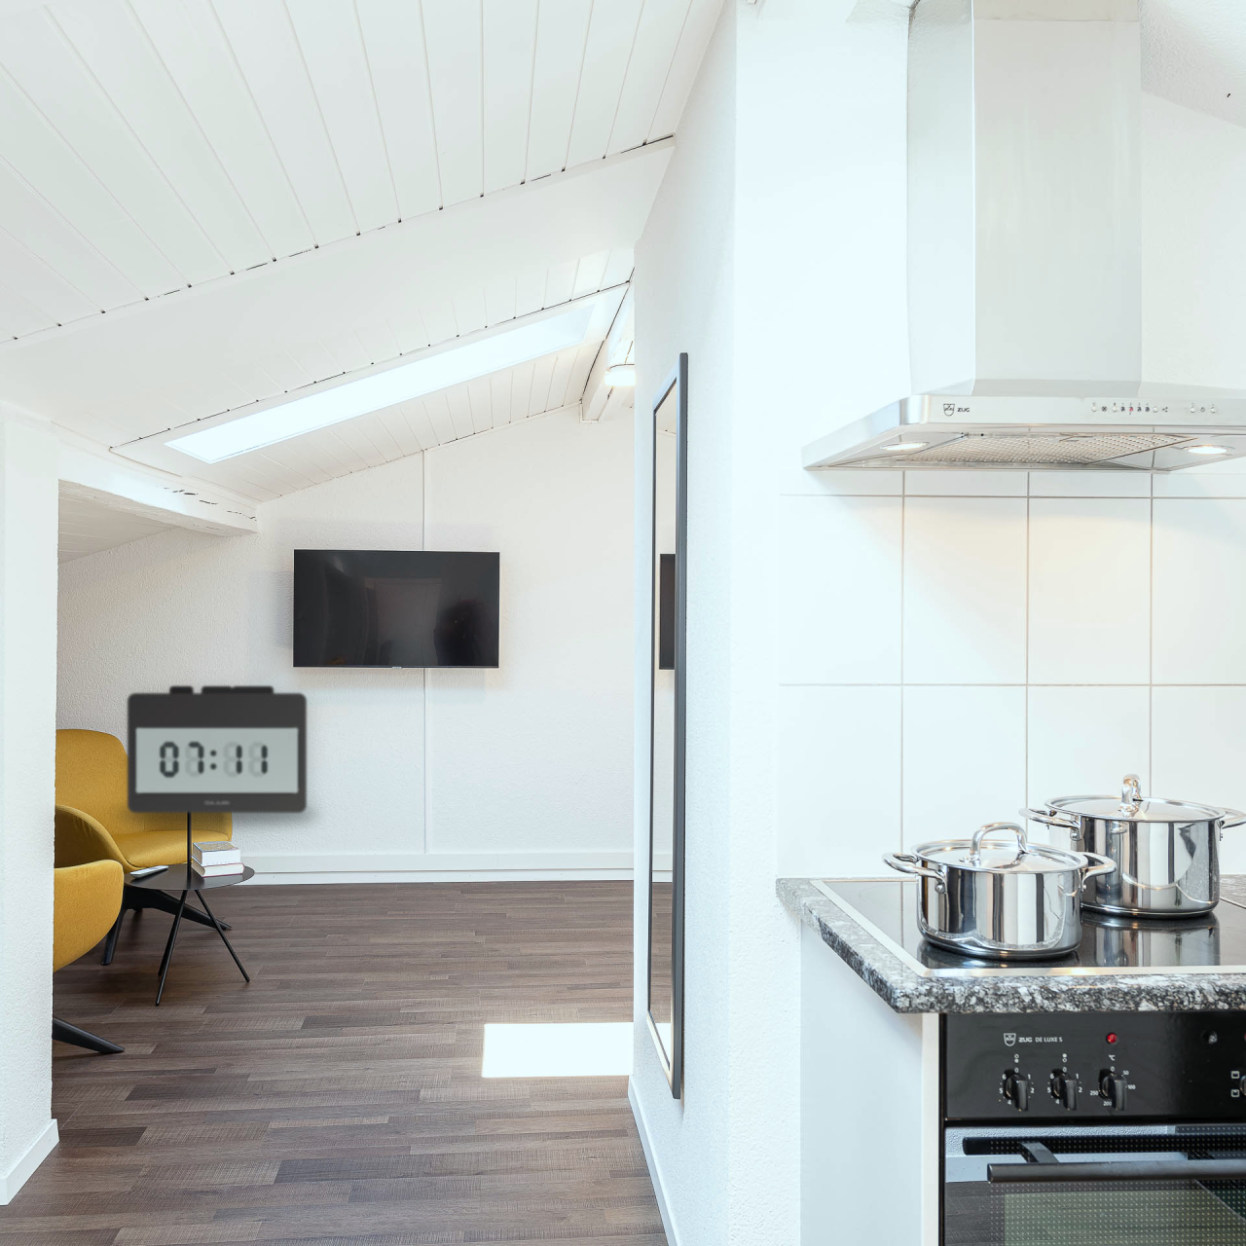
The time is 7:11
